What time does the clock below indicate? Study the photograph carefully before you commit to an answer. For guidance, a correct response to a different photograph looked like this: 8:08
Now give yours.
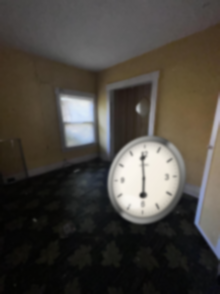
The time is 5:59
